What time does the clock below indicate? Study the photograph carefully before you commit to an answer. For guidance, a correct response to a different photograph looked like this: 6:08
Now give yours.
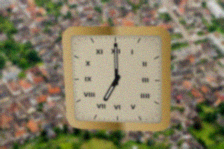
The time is 7:00
